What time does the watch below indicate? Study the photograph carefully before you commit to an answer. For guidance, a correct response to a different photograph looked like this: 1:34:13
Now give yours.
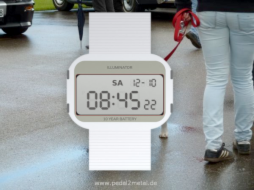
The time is 8:45:22
